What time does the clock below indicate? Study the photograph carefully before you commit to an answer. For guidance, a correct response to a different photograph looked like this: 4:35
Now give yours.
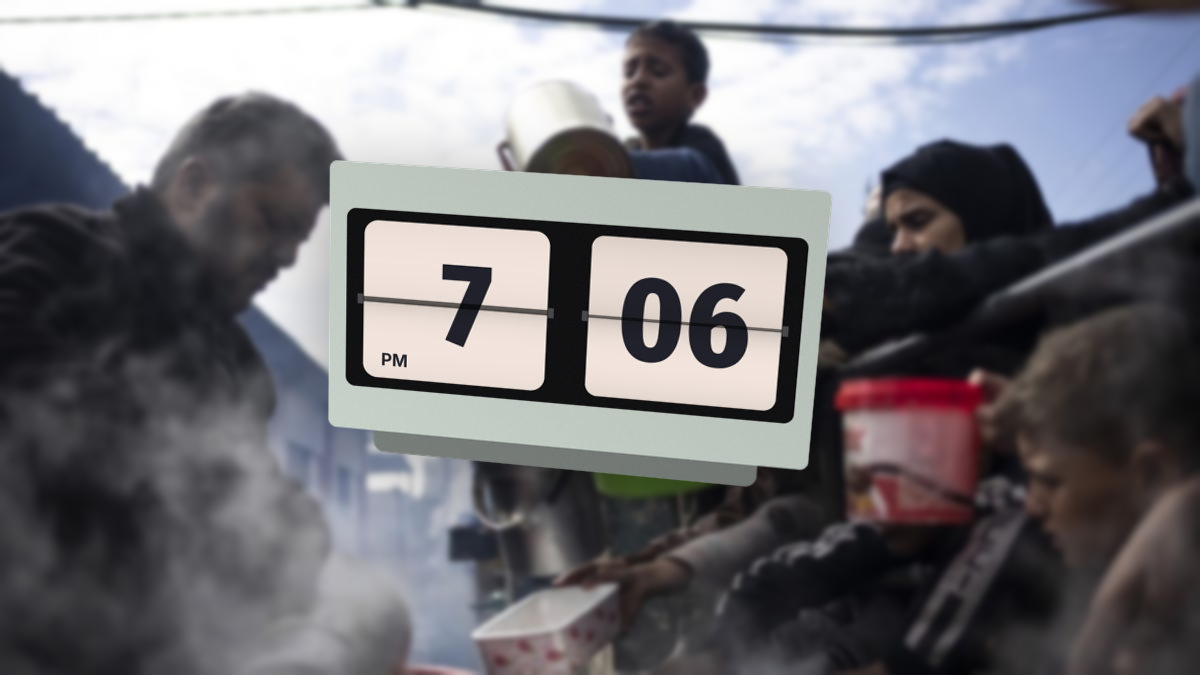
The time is 7:06
